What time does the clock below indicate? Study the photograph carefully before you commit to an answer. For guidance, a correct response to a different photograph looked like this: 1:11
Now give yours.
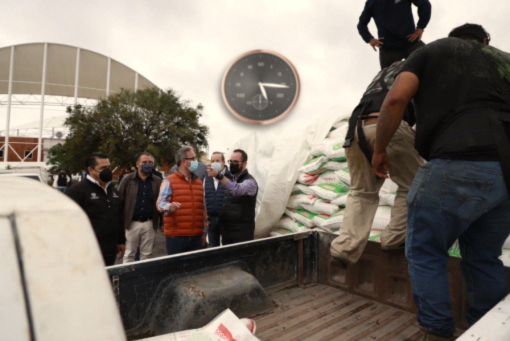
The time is 5:16
